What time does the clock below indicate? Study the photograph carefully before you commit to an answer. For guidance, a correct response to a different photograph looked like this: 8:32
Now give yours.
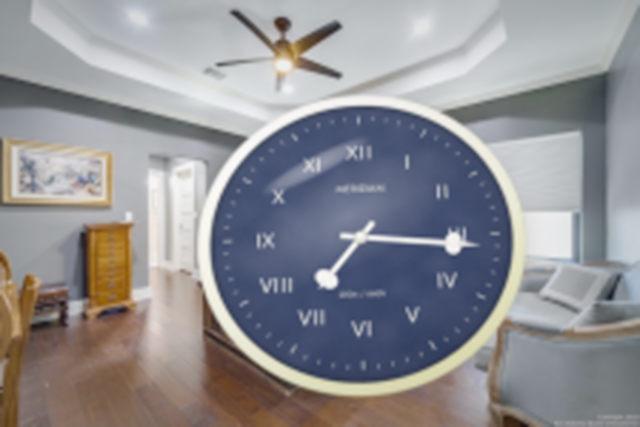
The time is 7:16
